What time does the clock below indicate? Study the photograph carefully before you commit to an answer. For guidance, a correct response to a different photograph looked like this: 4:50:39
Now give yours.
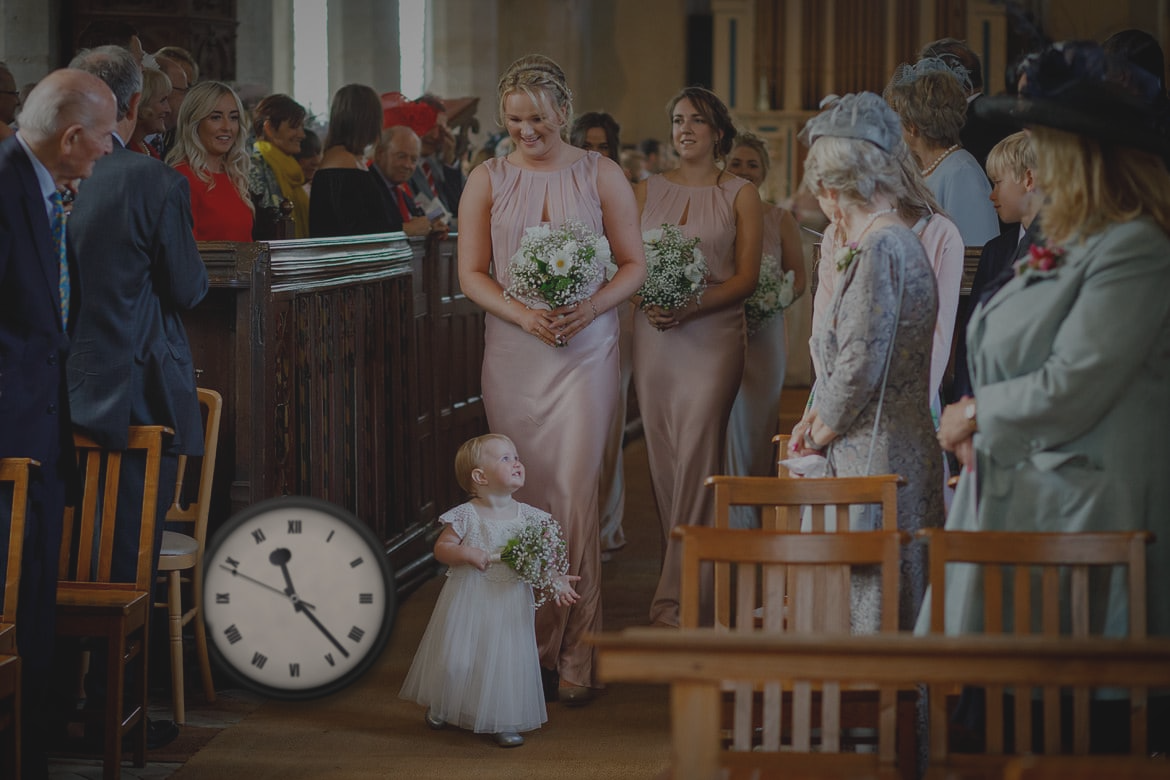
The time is 11:22:49
